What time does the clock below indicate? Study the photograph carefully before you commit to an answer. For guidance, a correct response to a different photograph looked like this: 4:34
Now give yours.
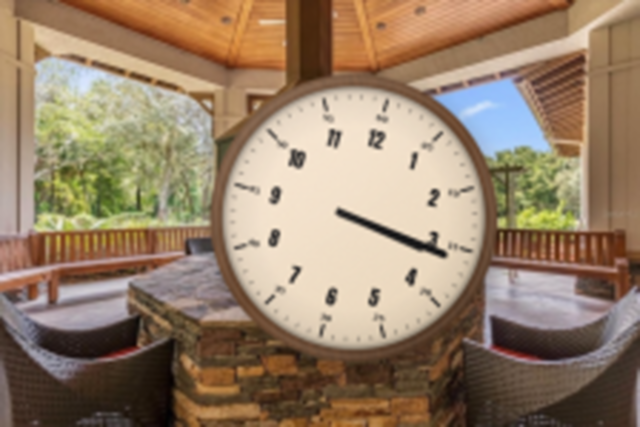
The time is 3:16
